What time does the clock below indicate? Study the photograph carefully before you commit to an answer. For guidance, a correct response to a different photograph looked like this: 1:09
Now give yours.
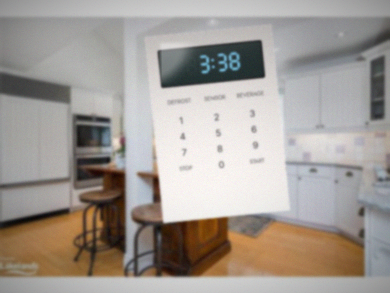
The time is 3:38
